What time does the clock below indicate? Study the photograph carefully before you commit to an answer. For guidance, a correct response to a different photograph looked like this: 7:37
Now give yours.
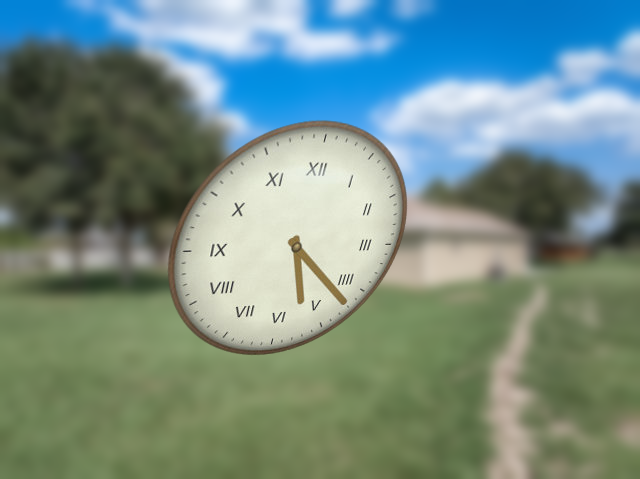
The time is 5:22
